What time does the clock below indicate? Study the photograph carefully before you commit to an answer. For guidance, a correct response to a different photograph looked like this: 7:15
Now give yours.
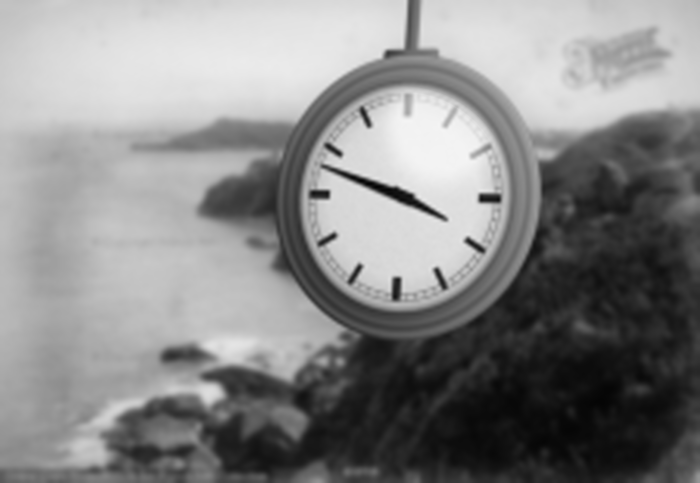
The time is 3:48
